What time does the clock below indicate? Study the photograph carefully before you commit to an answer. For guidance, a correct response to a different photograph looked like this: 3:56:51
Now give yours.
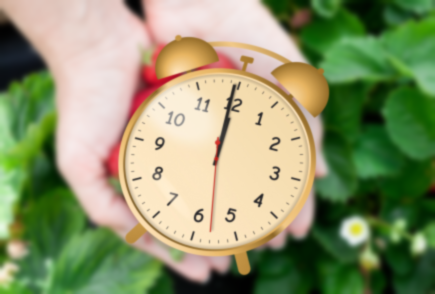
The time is 11:59:28
